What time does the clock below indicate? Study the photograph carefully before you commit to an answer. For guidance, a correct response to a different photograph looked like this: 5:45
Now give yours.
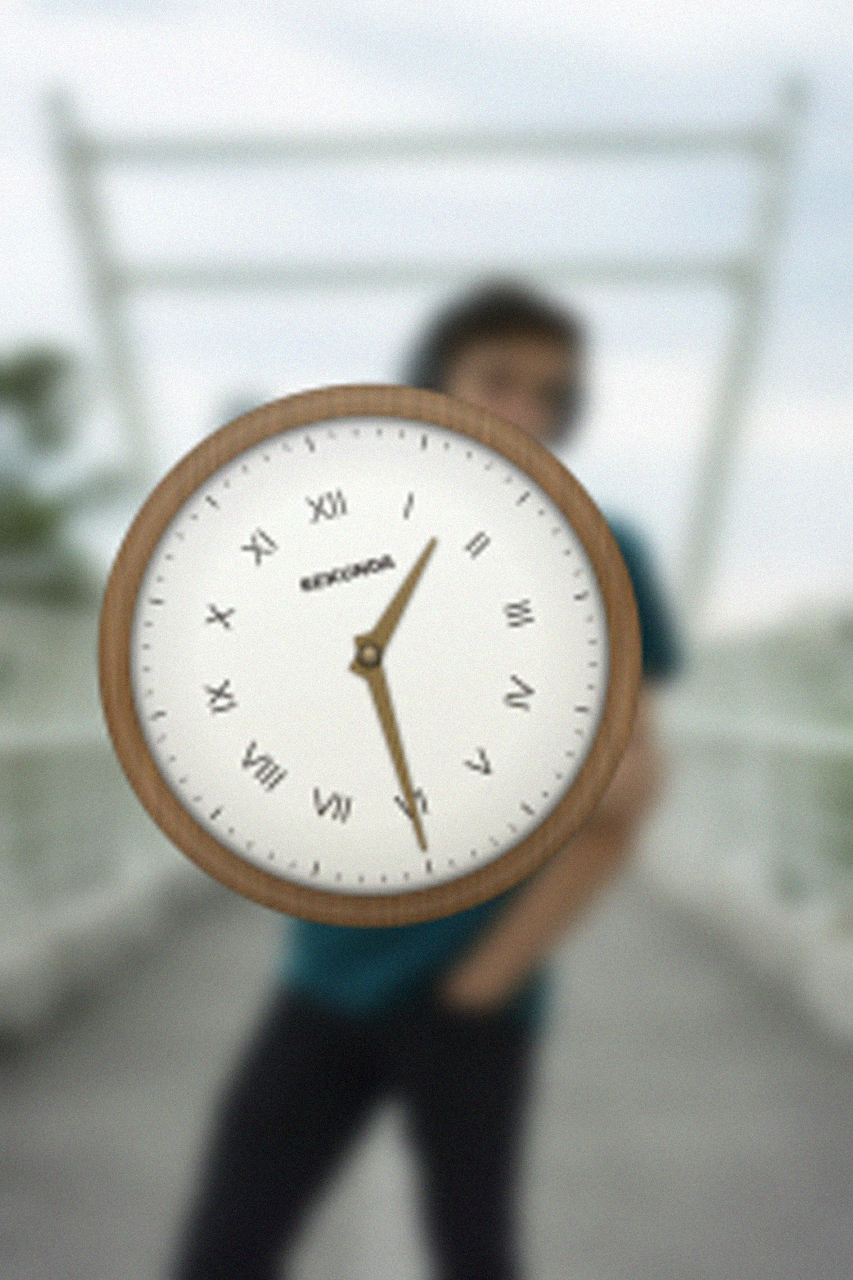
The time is 1:30
